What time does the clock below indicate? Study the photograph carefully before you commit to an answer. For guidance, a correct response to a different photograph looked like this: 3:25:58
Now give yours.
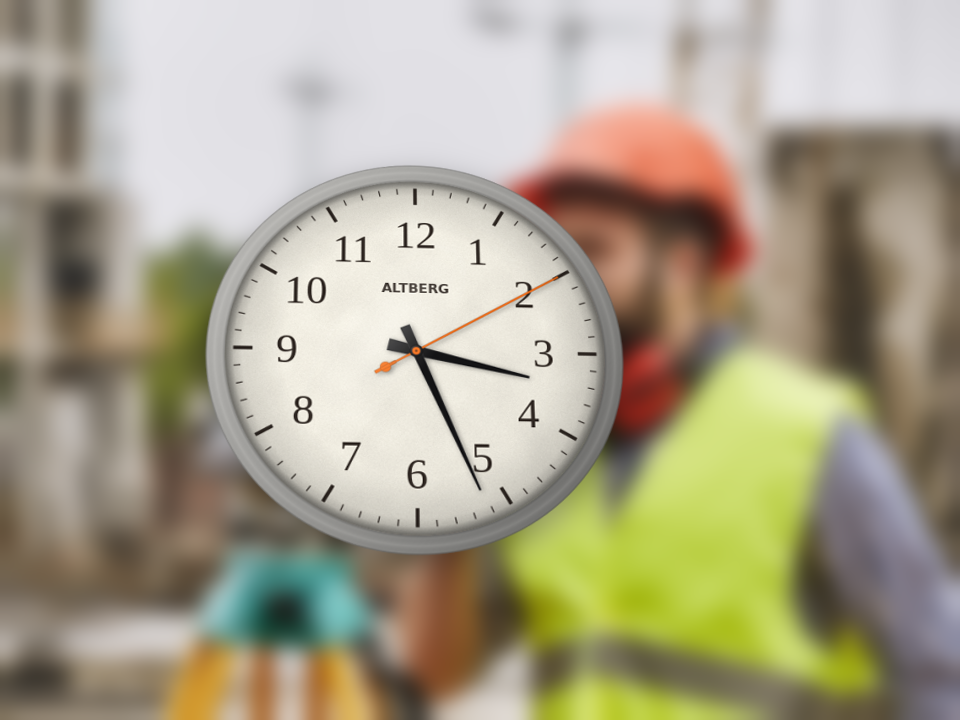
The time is 3:26:10
